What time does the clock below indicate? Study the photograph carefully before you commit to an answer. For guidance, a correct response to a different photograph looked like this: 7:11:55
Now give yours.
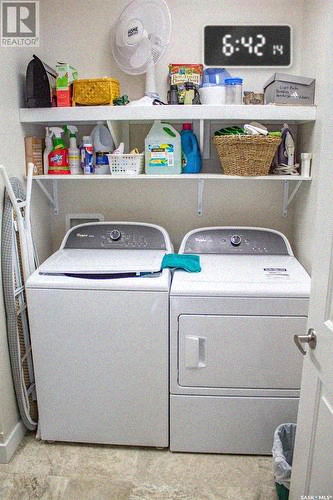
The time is 6:42:14
